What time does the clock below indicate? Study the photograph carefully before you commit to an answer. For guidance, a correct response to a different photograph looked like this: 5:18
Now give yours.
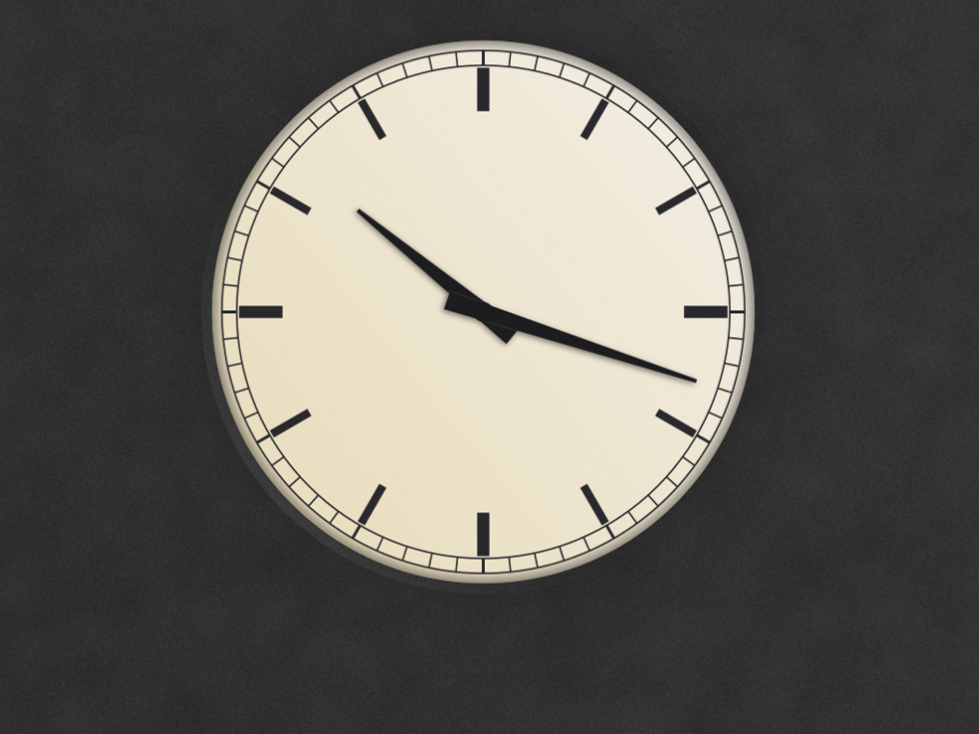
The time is 10:18
